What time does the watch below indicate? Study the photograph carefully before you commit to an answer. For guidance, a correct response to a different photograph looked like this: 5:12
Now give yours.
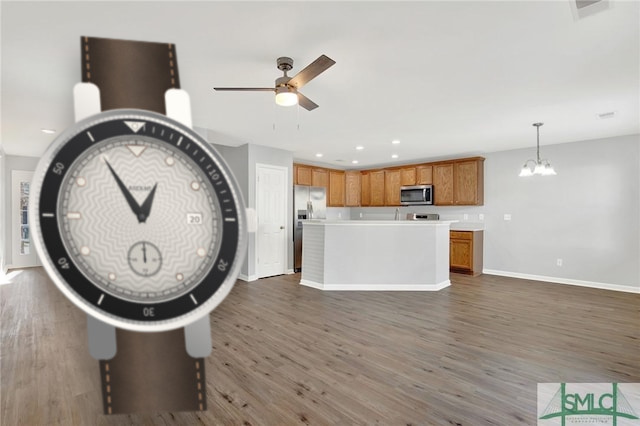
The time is 12:55
